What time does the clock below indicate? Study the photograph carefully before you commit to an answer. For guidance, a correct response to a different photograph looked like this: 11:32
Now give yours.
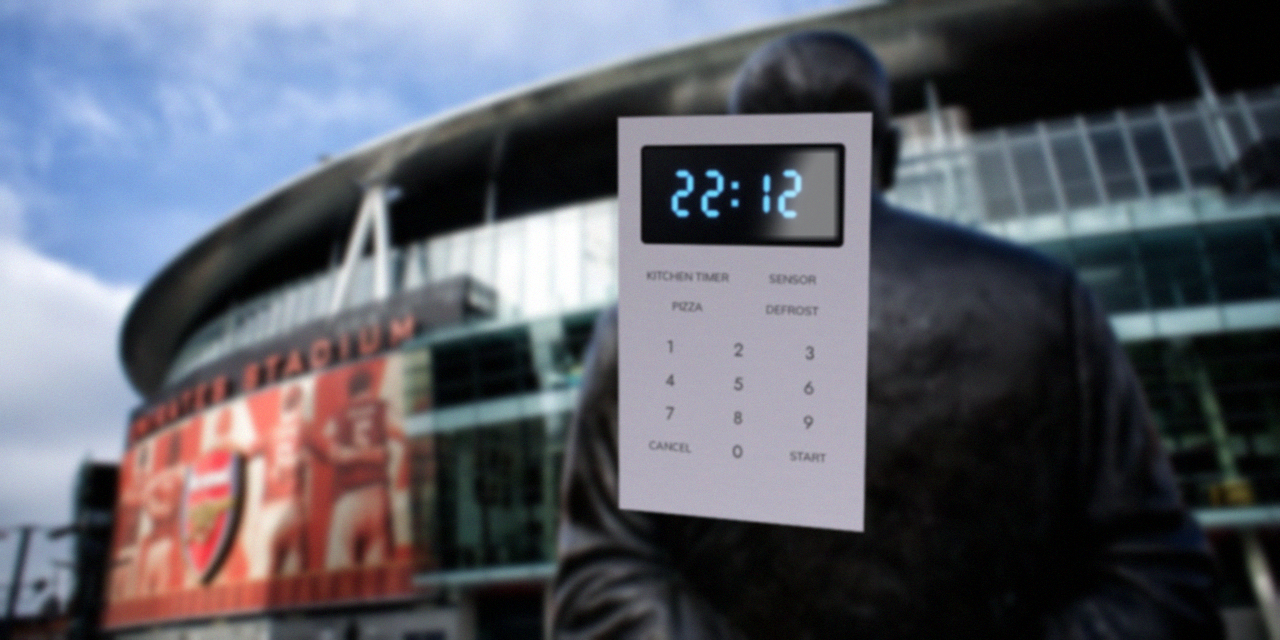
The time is 22:12
